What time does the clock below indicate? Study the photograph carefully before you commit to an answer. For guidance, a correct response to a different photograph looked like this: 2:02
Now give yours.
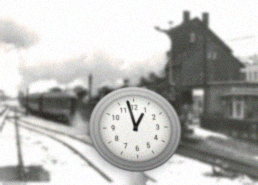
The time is 12:58
